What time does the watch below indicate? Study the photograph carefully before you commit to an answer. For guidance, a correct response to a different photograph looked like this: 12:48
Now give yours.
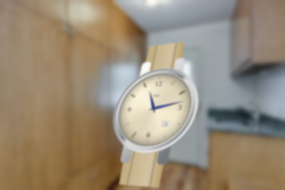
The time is 11:13
